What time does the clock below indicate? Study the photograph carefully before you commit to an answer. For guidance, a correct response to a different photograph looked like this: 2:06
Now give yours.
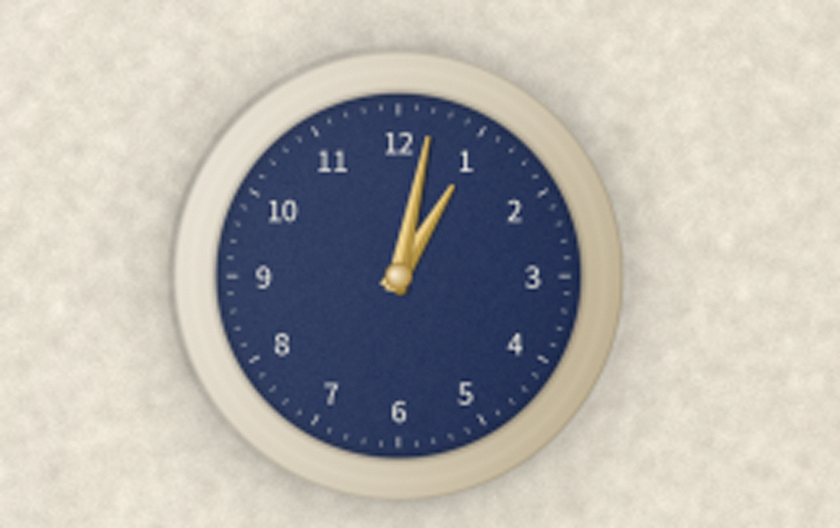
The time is 1:02
